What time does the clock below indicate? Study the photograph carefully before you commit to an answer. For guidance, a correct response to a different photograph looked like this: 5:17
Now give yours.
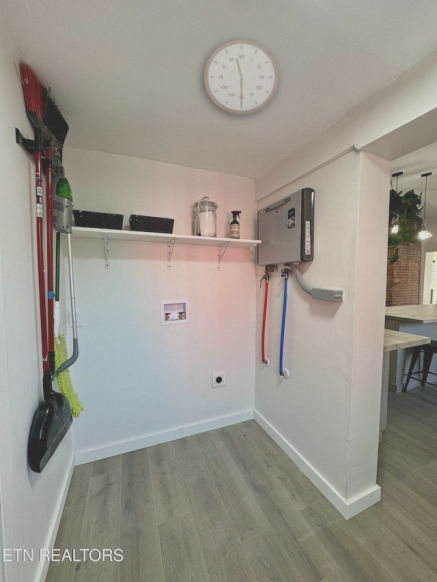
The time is 11:30
